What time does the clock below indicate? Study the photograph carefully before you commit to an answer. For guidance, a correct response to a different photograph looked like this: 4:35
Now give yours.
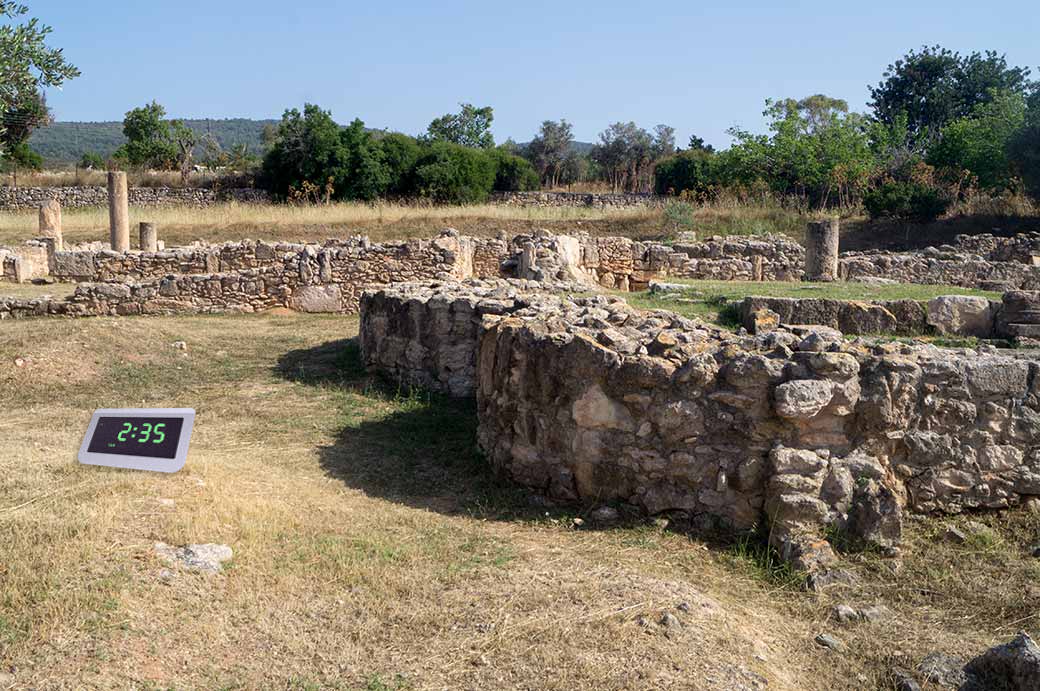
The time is 2:35
